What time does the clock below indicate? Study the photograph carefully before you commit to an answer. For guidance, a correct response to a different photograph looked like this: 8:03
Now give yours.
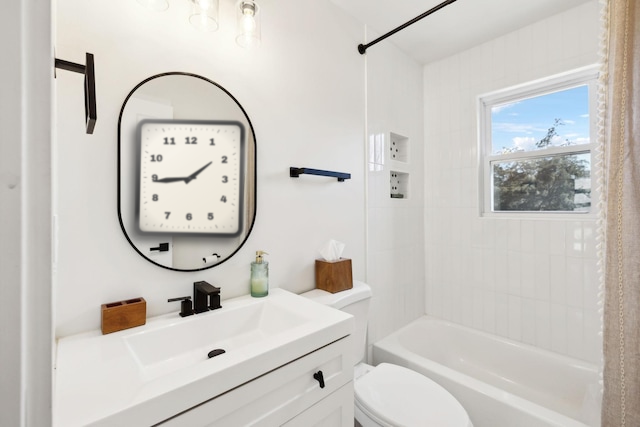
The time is 1:44
